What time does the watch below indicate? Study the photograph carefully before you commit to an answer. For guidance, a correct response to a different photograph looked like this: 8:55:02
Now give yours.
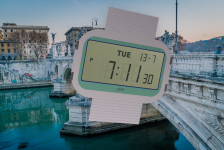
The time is 7:11:30
